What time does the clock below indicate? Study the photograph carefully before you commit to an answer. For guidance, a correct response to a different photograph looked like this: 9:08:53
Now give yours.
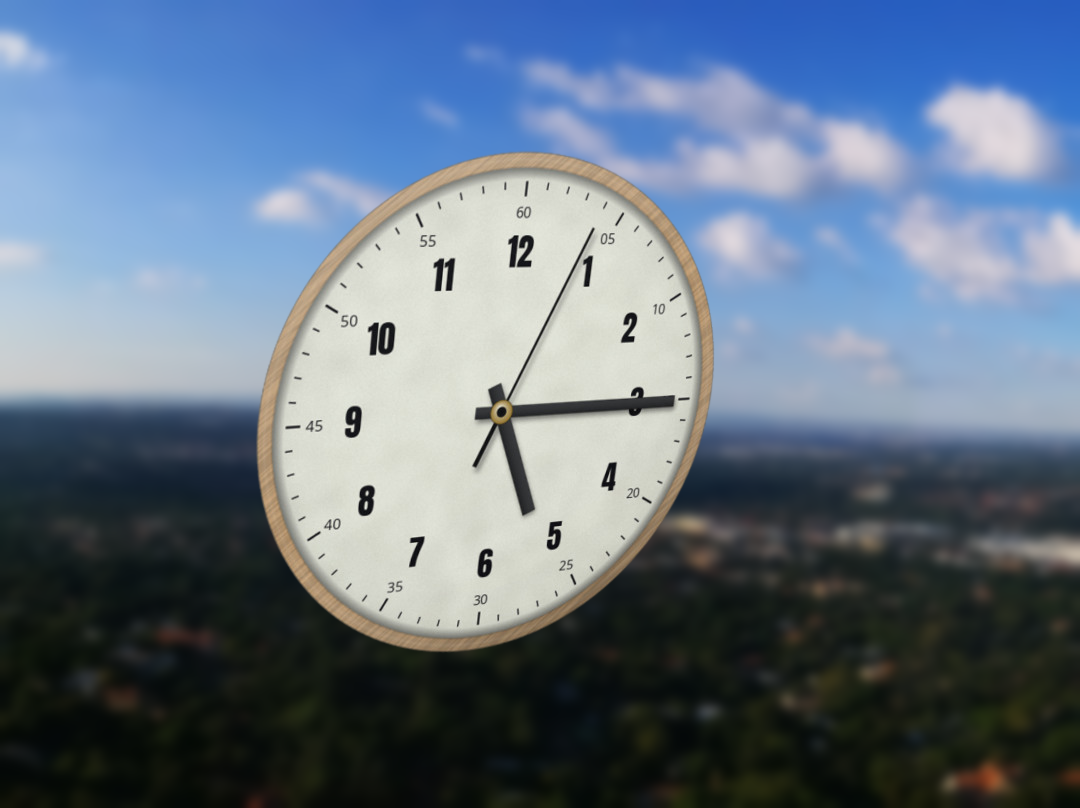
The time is 5:15:04
